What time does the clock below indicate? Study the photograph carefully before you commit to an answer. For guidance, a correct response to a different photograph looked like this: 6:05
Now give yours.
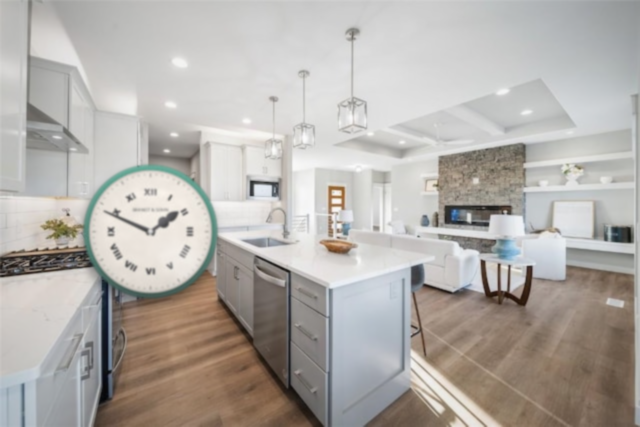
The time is 1:49
